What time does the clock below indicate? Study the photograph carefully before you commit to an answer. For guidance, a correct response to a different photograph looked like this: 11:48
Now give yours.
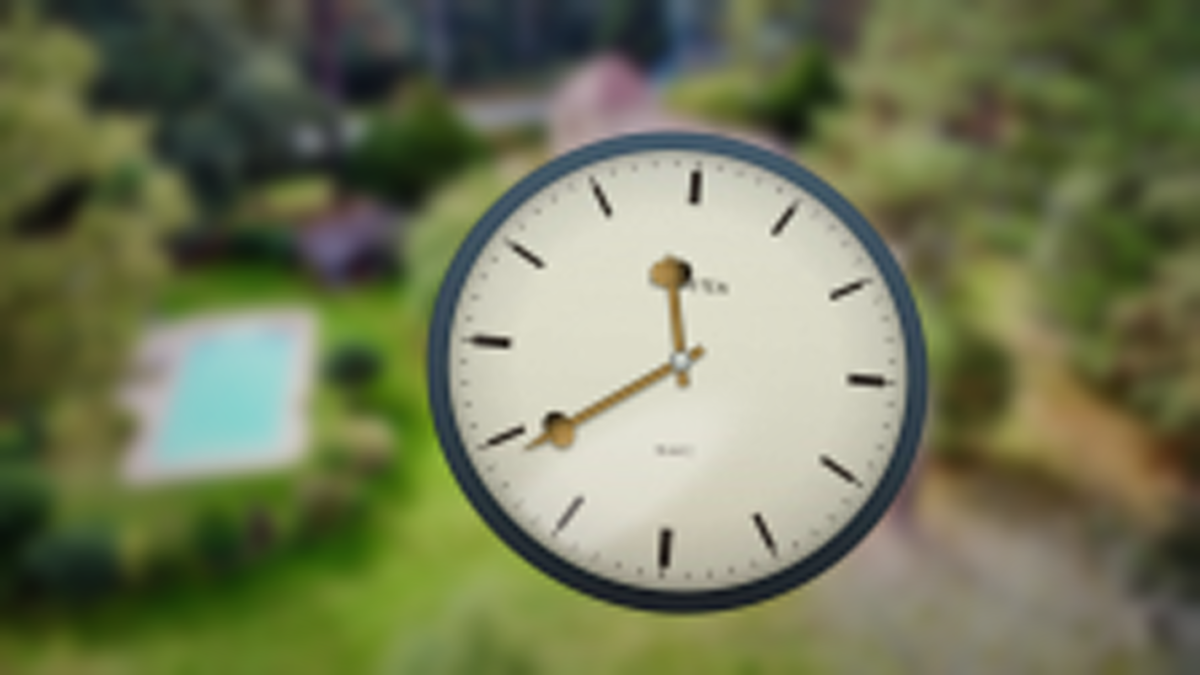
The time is 11:39
